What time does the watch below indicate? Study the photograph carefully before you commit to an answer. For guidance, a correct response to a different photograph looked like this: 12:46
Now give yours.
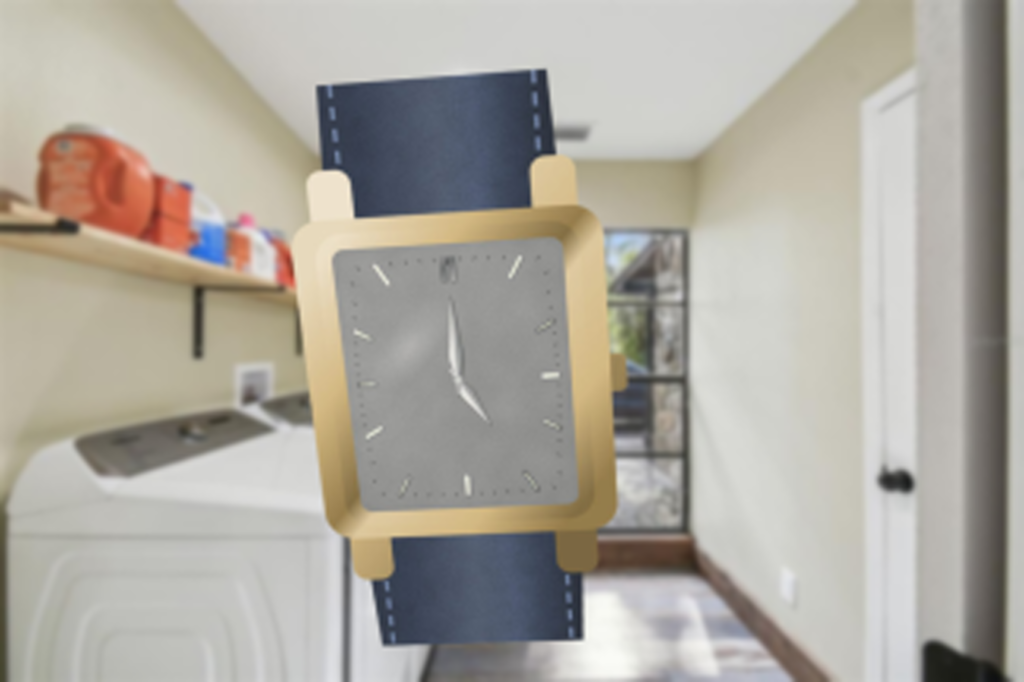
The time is 5:00
